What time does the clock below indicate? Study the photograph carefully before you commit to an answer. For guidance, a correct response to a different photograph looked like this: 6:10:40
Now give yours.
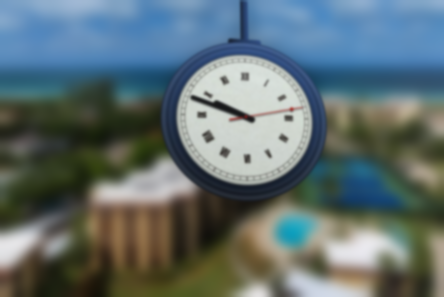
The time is 9:48:13
